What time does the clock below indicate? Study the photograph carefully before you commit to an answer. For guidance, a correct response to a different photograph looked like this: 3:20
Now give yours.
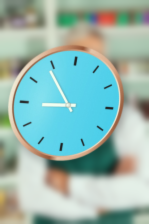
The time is 8:54
